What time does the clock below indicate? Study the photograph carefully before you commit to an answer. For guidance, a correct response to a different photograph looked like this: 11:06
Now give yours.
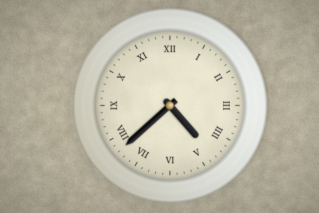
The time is 4:38
